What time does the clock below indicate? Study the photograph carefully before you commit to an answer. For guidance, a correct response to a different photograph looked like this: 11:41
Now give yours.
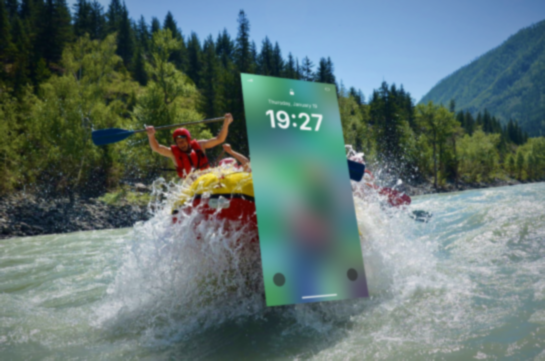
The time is 19:27
